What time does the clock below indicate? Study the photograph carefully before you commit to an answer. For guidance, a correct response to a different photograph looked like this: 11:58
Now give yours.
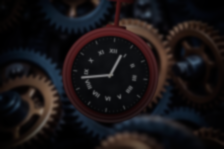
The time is 12:43
